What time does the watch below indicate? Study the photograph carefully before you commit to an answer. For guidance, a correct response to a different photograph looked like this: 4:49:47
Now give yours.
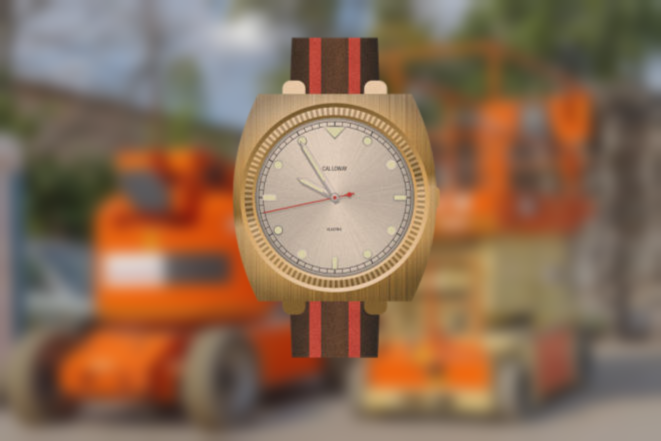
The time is 9:54:43
